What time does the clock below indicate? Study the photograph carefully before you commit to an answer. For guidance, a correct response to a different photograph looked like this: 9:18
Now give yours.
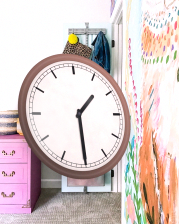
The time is 1:30
